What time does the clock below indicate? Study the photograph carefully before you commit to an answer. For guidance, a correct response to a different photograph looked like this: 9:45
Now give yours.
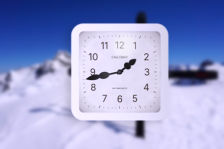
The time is 1:43
